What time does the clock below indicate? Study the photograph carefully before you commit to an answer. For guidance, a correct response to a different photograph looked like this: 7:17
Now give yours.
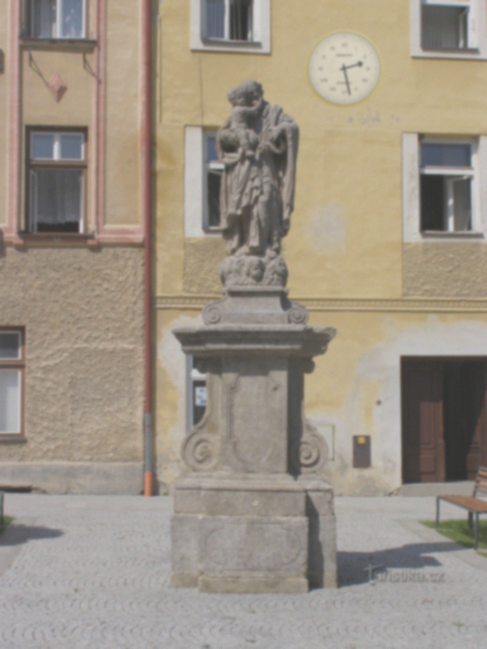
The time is 2:28
